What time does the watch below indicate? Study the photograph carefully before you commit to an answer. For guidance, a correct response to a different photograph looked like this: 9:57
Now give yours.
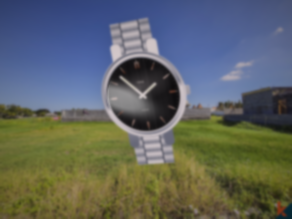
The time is 1:53
